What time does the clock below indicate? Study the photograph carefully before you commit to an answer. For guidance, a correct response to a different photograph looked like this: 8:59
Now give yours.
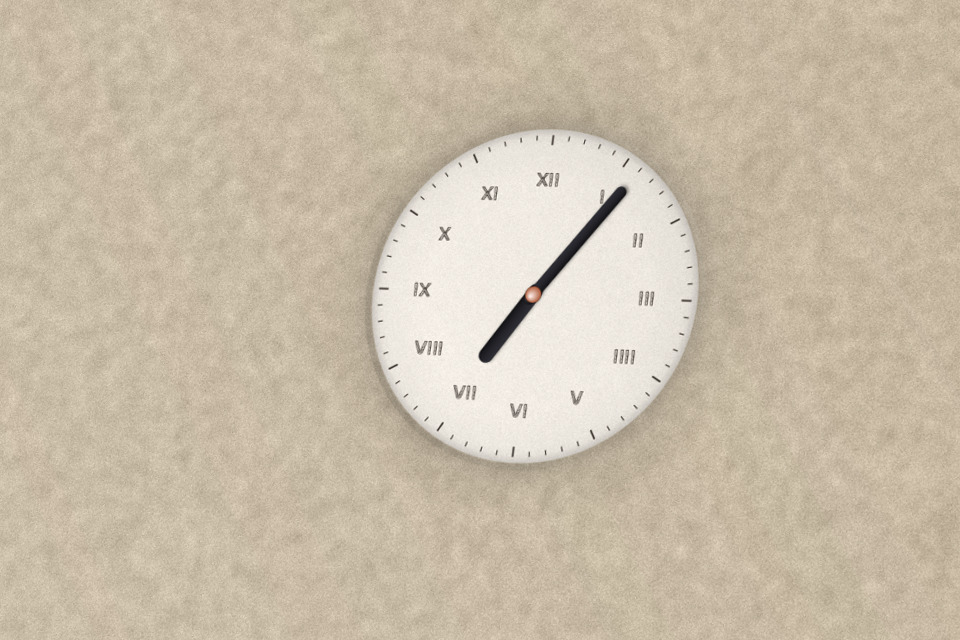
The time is 7:06
